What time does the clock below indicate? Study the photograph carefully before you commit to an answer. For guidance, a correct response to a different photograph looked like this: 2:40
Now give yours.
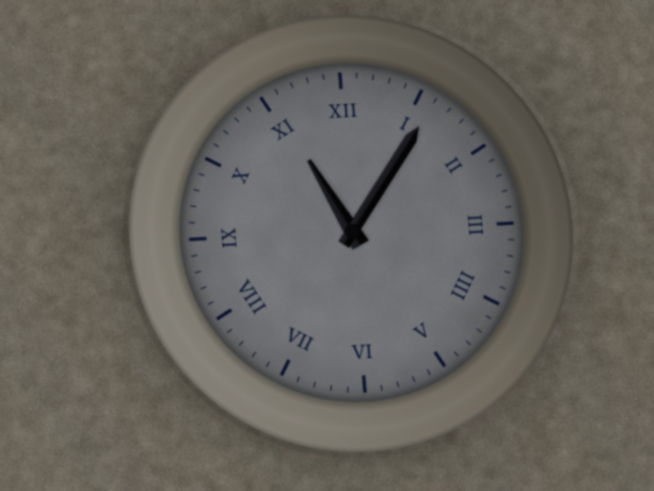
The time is 11:06
